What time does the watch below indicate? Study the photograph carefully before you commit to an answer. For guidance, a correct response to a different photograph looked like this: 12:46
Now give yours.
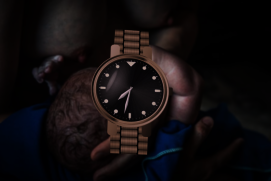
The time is 7:32
